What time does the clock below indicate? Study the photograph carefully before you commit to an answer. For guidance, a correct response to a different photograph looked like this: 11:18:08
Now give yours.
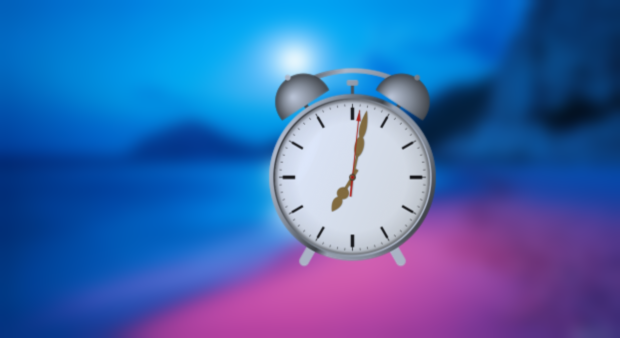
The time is 7:02:01
